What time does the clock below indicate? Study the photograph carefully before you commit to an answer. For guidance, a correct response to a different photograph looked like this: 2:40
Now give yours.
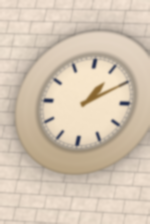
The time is 1:10
